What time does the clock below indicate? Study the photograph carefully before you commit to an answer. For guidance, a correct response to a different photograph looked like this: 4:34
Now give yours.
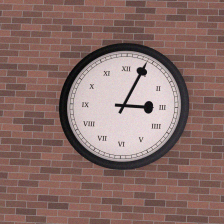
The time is 3:04
